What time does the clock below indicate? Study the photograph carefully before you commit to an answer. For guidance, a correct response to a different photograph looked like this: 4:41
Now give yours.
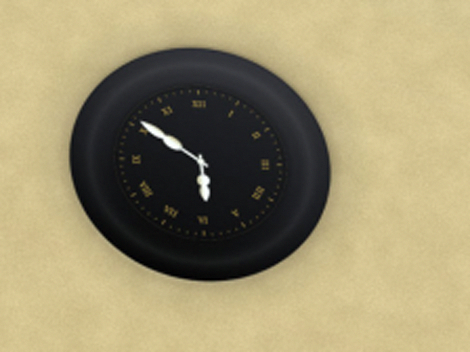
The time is 5:51
